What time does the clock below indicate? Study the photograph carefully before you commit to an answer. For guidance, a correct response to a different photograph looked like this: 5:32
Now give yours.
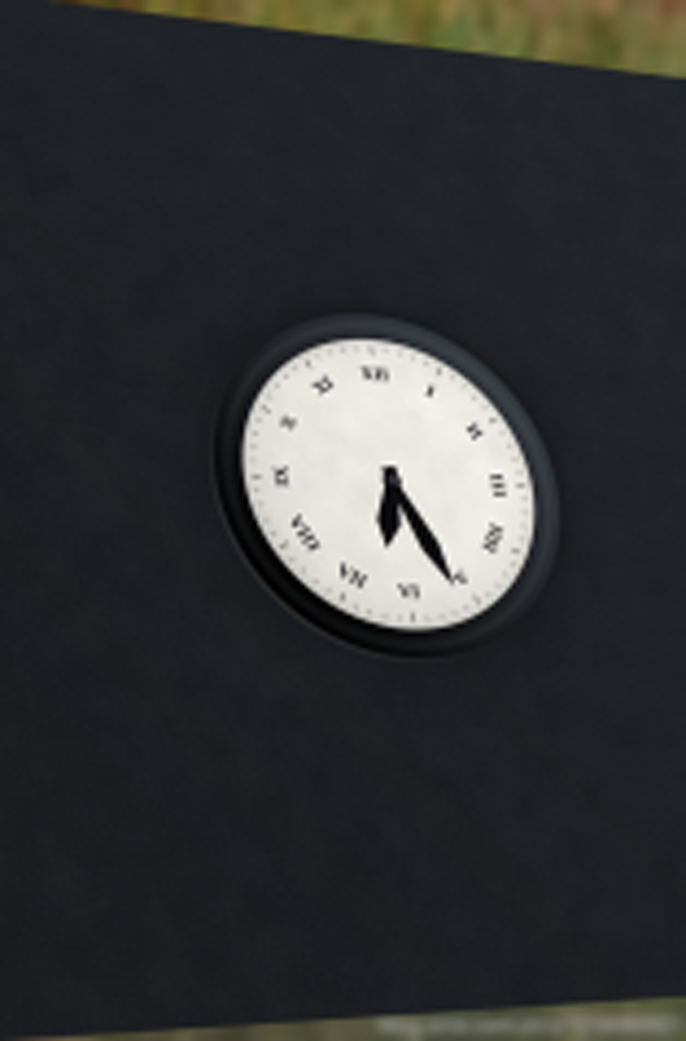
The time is 6:26
